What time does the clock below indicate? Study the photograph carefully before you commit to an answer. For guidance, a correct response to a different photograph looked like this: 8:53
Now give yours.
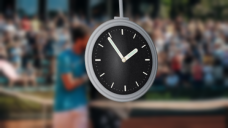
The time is 1:54
